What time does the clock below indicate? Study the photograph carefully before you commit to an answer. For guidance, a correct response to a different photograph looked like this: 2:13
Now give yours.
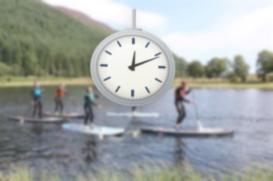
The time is 12:11
